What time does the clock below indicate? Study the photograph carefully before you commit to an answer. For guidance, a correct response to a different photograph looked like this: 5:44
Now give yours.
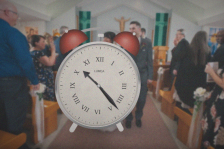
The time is 10:23
